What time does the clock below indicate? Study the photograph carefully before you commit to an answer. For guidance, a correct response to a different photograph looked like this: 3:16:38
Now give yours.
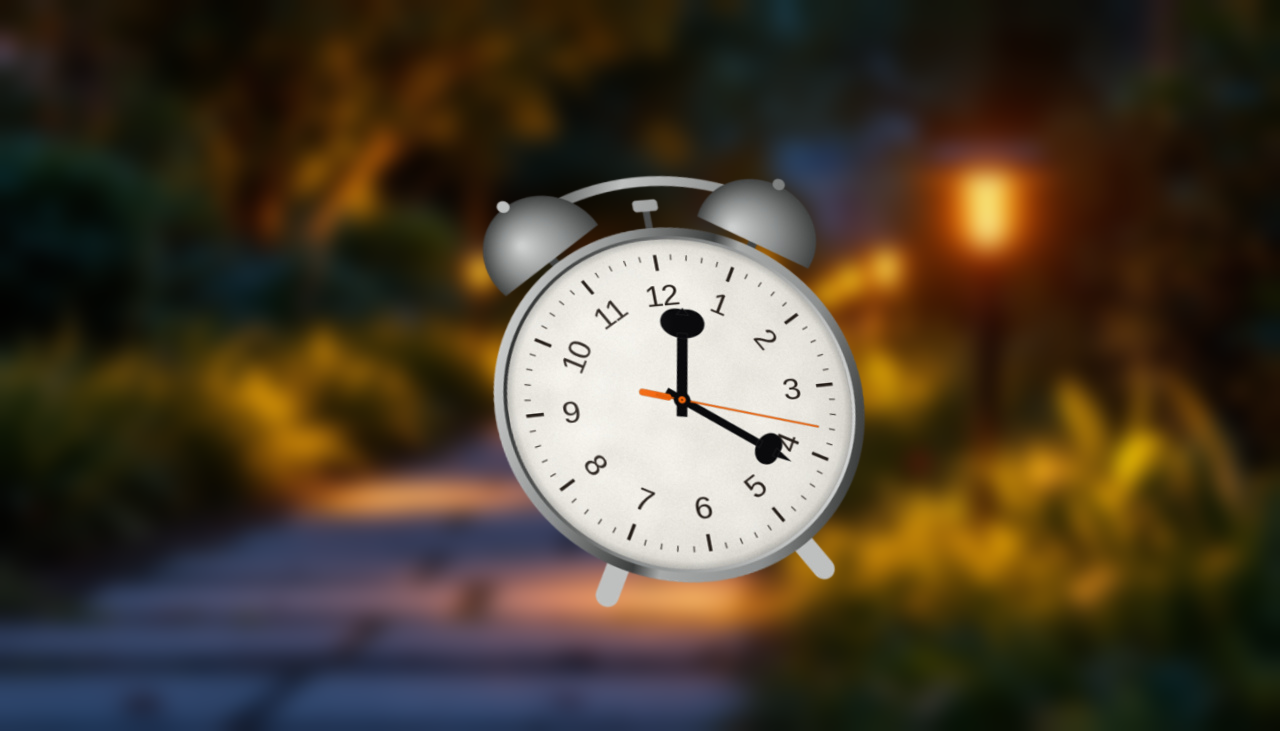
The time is 12:21:18
